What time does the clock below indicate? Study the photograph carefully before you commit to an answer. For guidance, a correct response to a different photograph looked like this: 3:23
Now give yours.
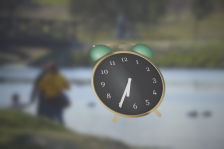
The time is 6:35
